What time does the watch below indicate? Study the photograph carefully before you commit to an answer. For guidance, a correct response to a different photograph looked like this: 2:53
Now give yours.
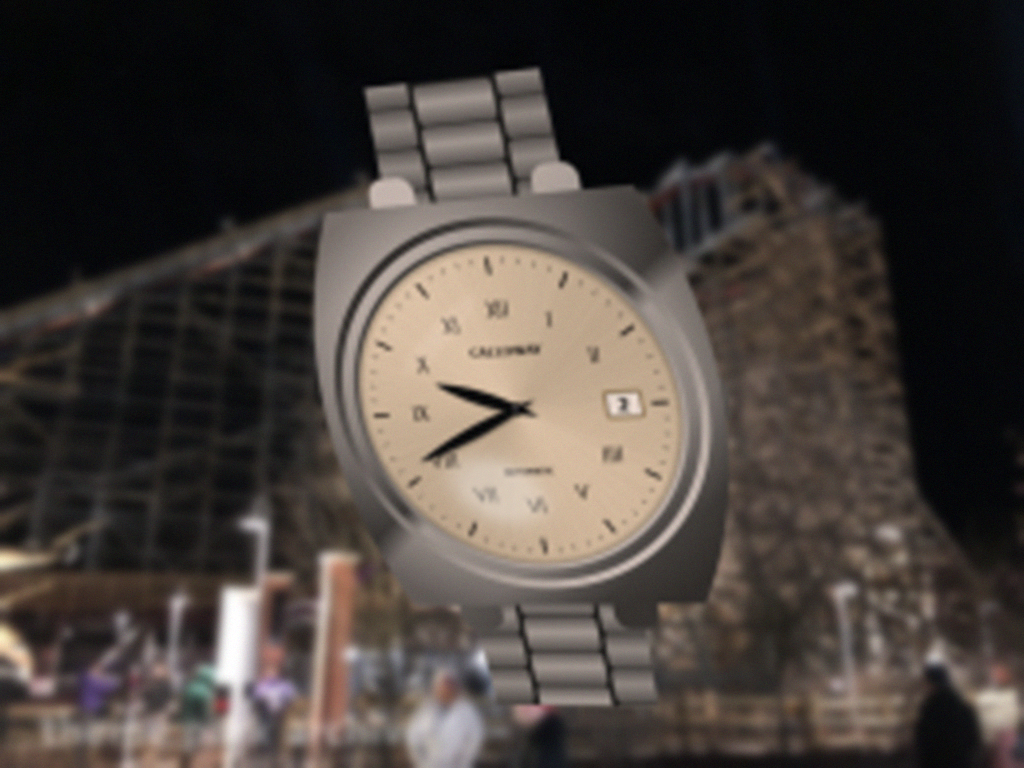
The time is 9:41
